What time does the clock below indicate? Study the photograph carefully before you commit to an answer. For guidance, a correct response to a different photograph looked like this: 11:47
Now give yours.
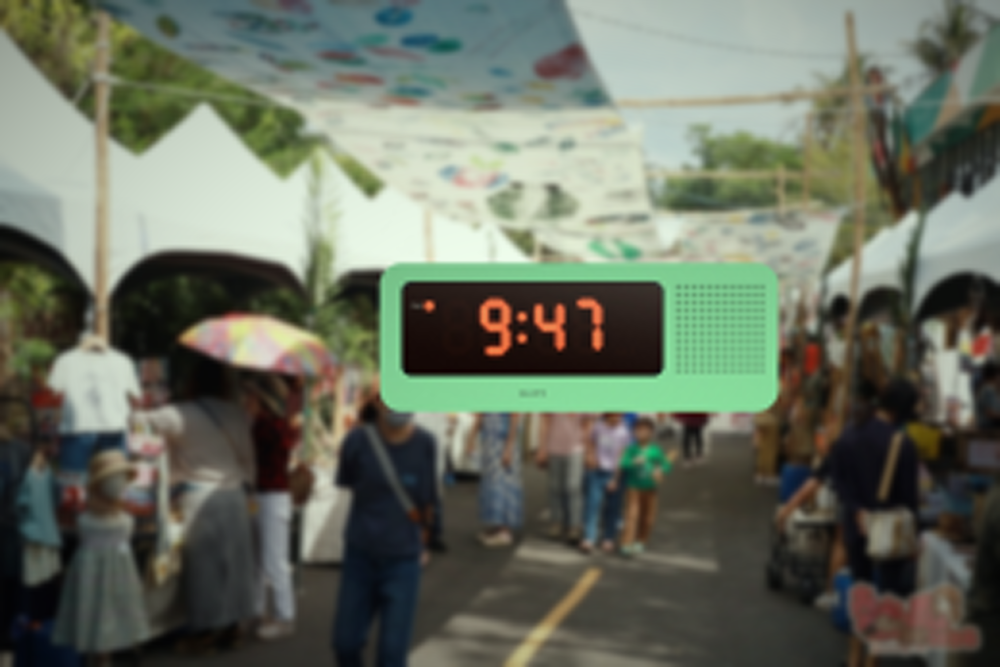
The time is 9:47
